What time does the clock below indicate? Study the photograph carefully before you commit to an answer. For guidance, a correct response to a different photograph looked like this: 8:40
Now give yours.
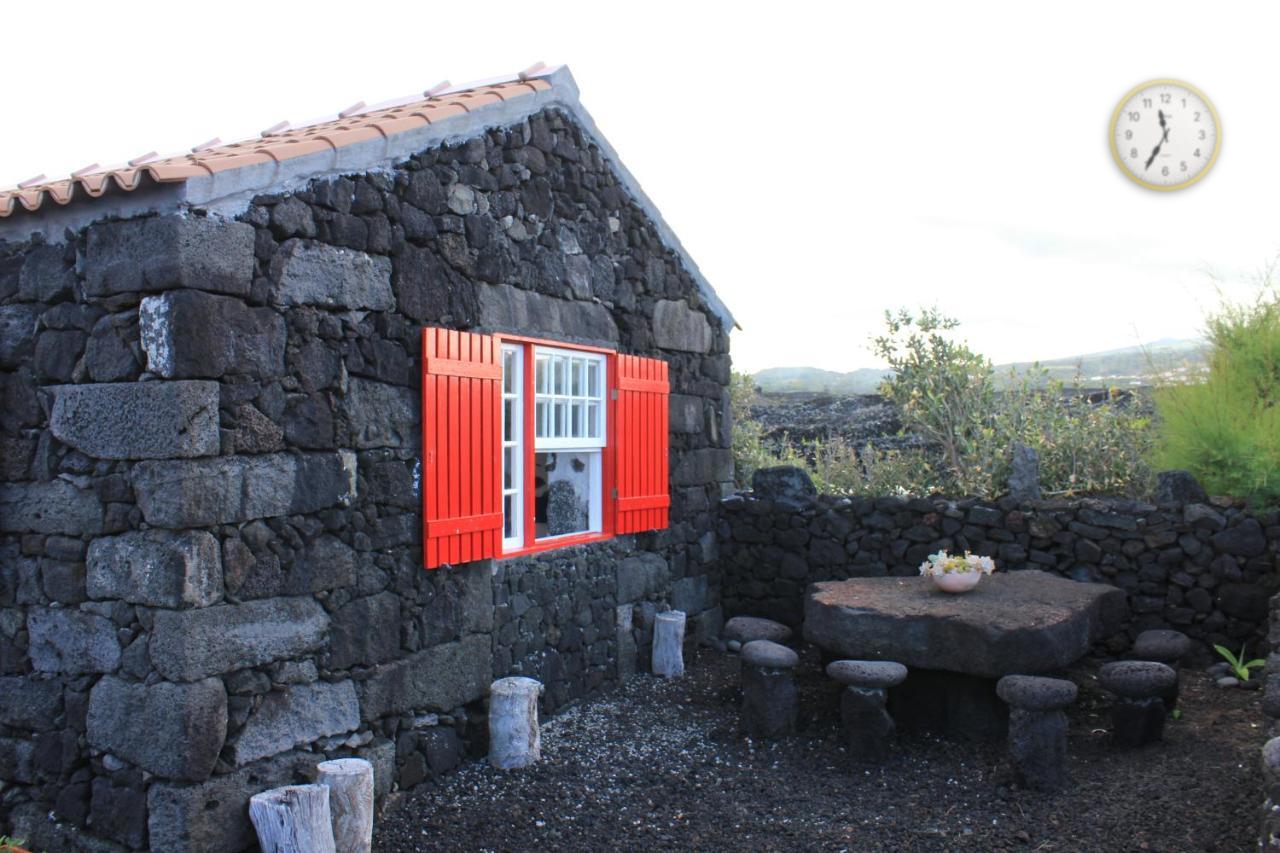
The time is 11:35
